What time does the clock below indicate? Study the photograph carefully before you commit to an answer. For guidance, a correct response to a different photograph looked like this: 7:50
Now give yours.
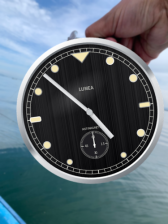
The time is 4:53
